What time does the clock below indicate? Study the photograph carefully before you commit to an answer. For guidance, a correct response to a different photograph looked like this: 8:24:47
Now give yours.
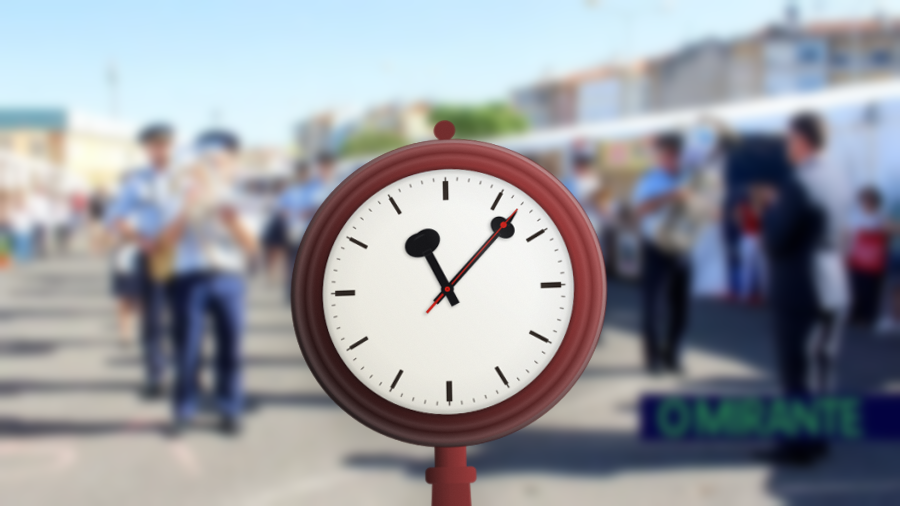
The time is 11:07:07
